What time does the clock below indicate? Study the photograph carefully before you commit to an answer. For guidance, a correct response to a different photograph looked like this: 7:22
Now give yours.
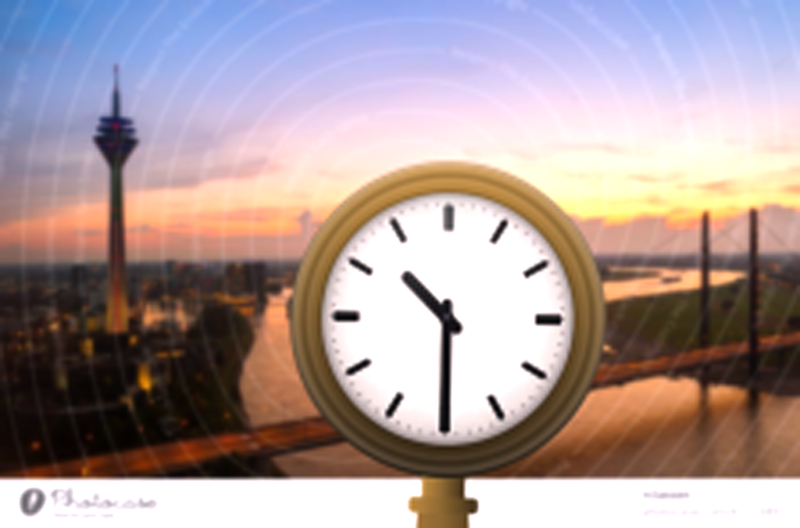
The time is 10:30
